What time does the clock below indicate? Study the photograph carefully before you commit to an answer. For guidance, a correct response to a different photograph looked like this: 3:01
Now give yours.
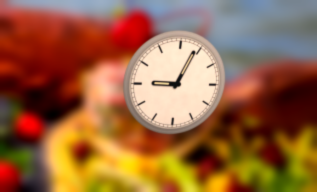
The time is 9:04
